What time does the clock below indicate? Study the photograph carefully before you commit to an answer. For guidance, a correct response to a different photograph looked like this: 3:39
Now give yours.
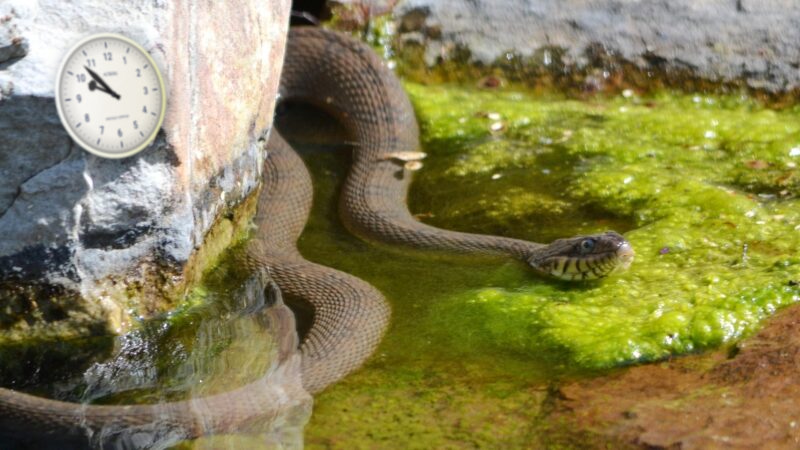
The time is 9:53
